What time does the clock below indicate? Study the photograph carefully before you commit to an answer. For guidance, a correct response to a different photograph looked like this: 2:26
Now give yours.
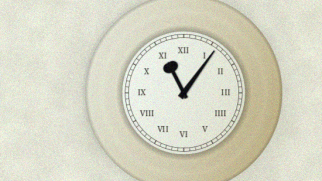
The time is 11:06
